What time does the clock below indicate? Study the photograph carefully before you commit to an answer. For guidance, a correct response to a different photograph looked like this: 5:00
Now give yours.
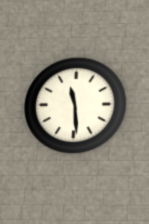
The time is 11:29
